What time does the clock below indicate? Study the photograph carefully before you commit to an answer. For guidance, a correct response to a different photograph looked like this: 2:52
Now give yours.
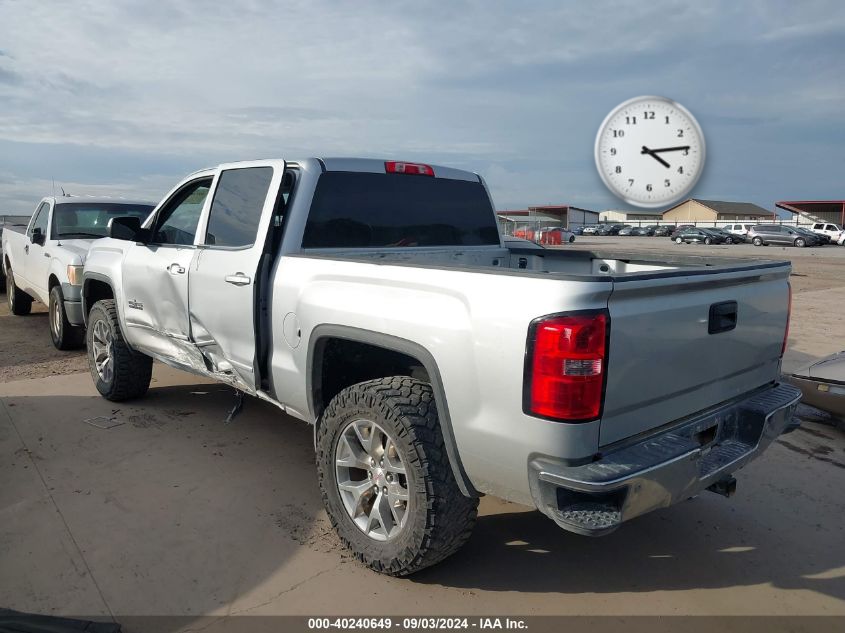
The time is 4:14
